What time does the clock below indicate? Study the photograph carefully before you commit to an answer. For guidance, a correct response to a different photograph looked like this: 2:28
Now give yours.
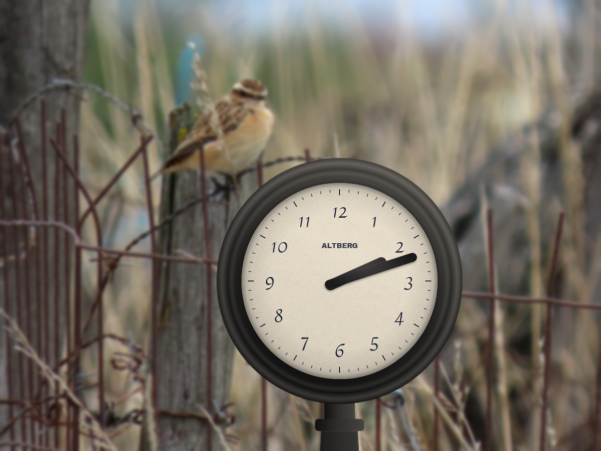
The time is 2:12
